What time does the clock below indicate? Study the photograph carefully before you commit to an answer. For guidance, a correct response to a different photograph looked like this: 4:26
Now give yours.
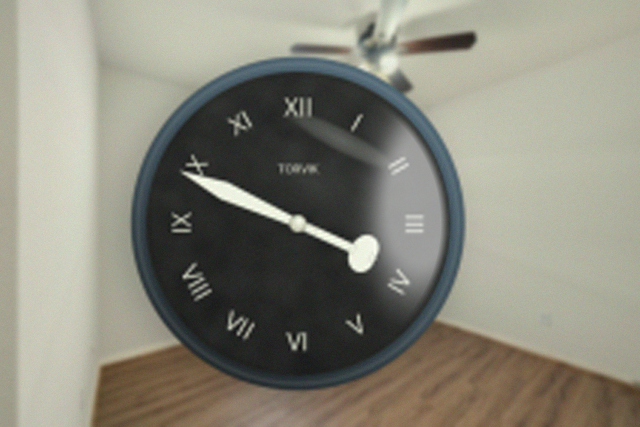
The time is 3:49
